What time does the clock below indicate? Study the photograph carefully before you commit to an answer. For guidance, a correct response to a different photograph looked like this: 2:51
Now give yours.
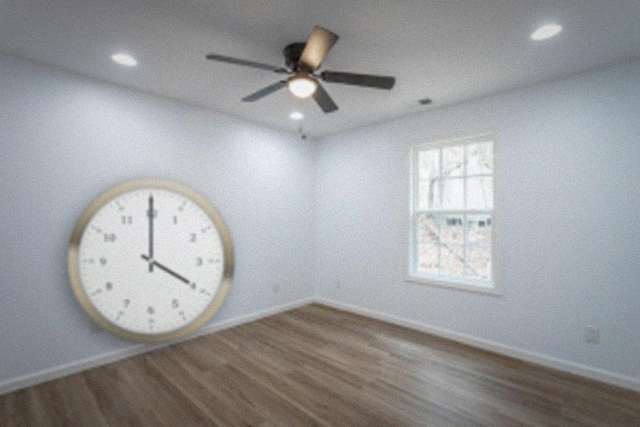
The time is 4:00
